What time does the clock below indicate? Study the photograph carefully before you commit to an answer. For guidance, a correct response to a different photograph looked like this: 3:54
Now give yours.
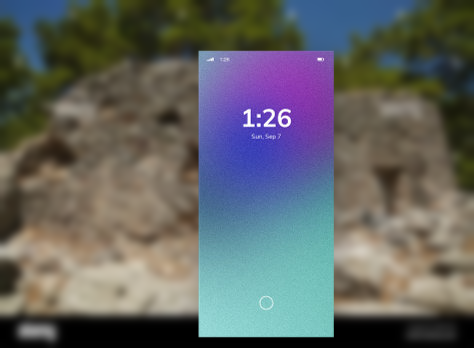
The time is 1:26
